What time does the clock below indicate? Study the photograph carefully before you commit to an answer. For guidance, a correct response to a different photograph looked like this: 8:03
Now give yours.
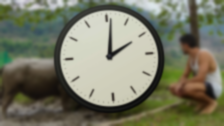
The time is 2:01
